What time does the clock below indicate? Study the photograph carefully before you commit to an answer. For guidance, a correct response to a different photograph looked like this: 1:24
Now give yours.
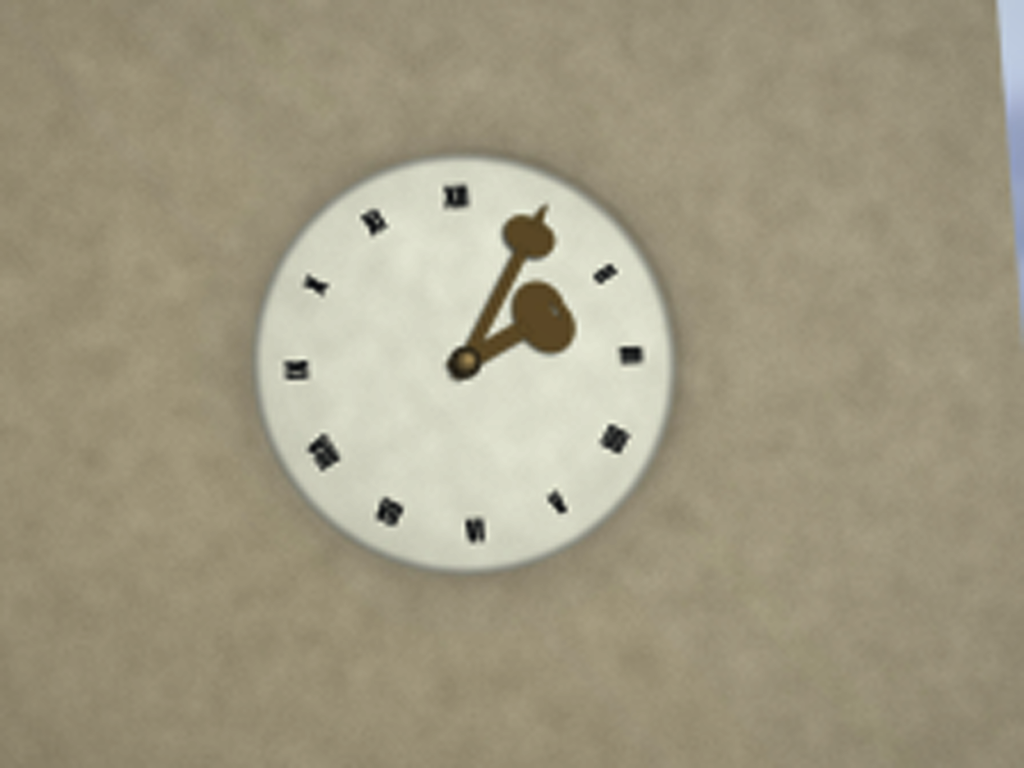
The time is 2:05
